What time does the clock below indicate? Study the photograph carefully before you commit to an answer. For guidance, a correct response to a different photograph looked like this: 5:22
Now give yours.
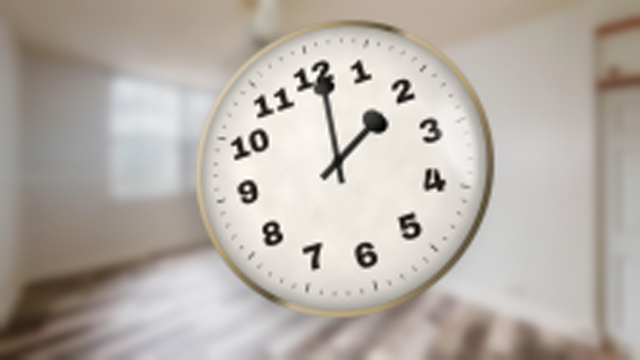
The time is 2:01
